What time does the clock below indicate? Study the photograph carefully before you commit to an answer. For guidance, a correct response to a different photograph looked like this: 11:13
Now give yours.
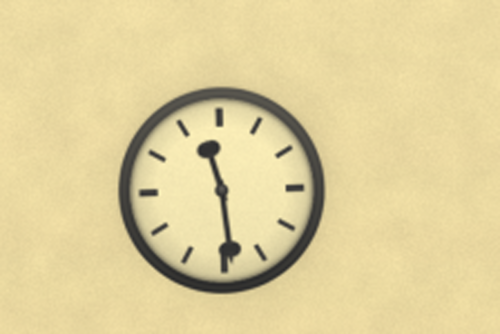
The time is 11:29
